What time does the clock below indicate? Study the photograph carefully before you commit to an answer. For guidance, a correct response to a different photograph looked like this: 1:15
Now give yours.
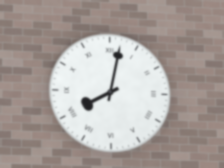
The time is 8:02
